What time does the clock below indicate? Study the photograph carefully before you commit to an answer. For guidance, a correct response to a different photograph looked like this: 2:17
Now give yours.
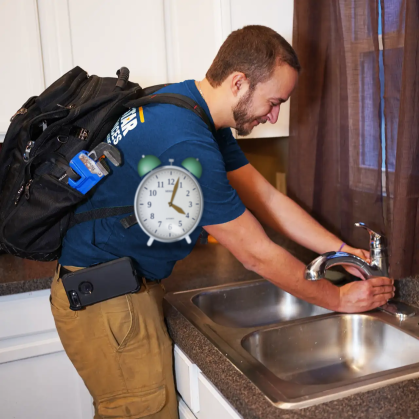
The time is 4:03
